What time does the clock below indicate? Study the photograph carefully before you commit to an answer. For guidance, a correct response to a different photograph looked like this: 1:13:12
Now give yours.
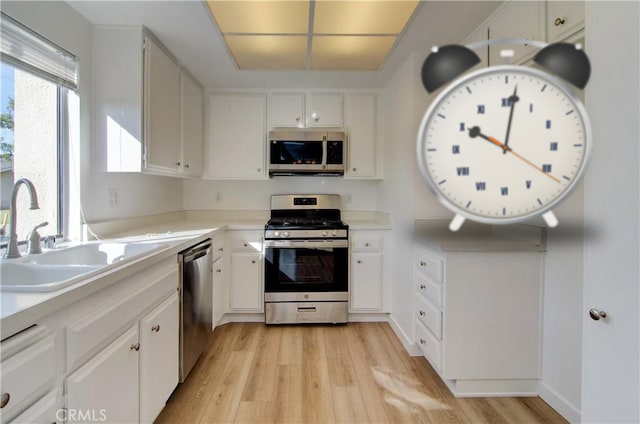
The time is 10:01:21
